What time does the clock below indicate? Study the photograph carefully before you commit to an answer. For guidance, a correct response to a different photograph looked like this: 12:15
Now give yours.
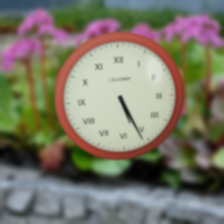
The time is 5:26
